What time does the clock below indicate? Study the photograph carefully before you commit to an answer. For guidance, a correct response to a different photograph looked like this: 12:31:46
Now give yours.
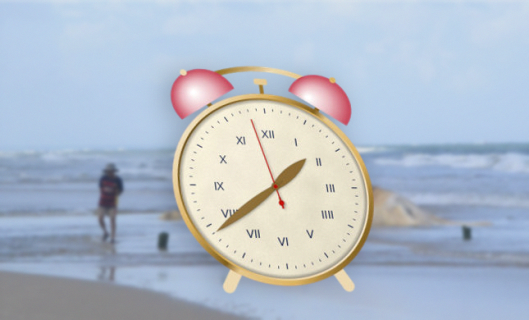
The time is 1:38:58
